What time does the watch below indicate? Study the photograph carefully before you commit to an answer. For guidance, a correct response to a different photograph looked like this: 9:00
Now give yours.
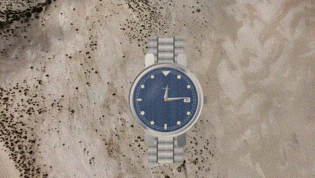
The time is 12:14
